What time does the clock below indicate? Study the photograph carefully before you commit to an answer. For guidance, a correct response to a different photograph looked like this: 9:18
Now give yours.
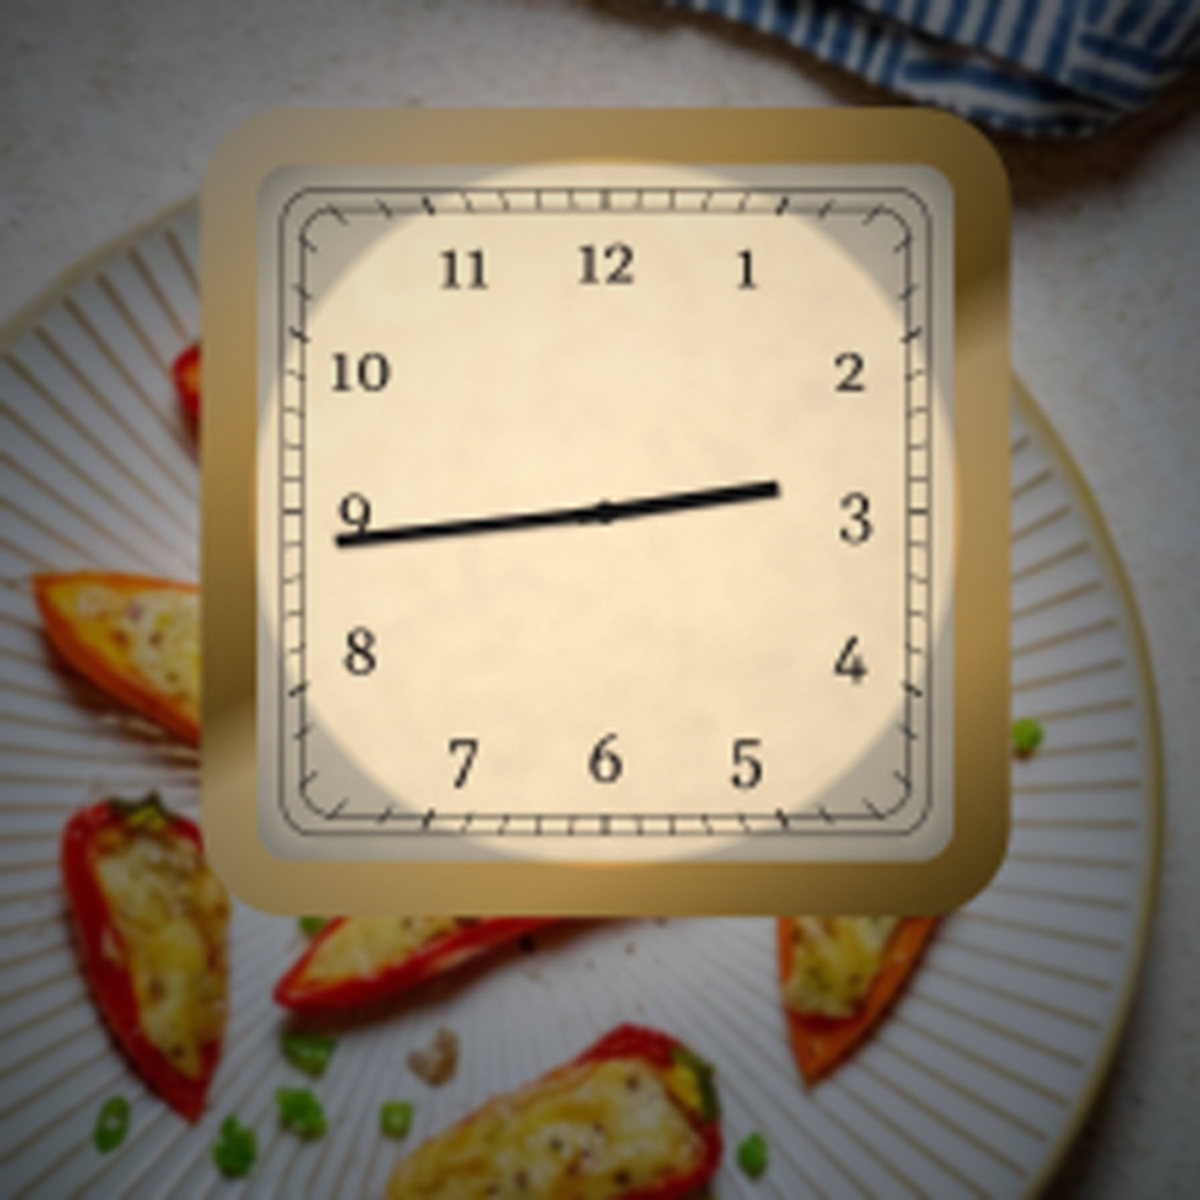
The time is 2:44
